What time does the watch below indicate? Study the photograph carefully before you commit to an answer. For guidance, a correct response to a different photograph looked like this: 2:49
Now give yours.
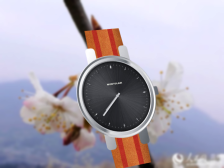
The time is 7:38
